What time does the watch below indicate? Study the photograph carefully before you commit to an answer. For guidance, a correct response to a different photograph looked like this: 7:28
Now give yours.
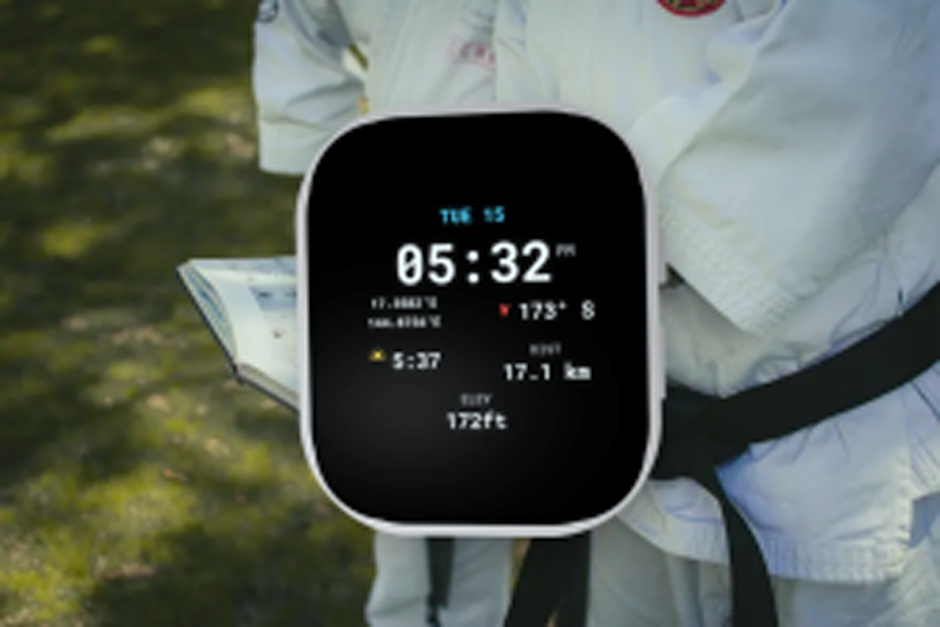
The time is 5:32
